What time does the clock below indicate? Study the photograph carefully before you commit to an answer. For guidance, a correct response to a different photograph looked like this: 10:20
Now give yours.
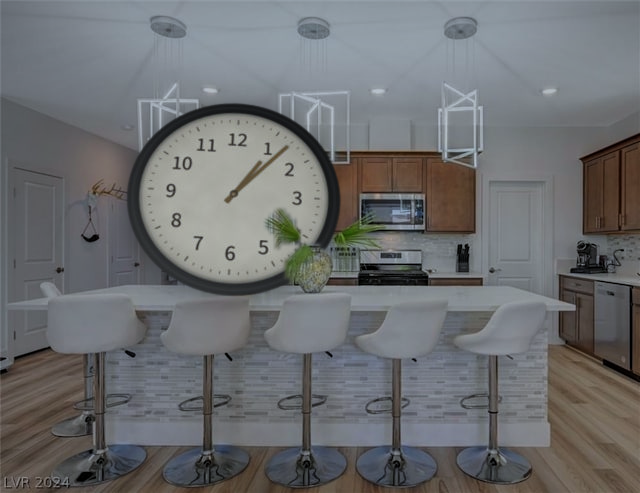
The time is 1:07
